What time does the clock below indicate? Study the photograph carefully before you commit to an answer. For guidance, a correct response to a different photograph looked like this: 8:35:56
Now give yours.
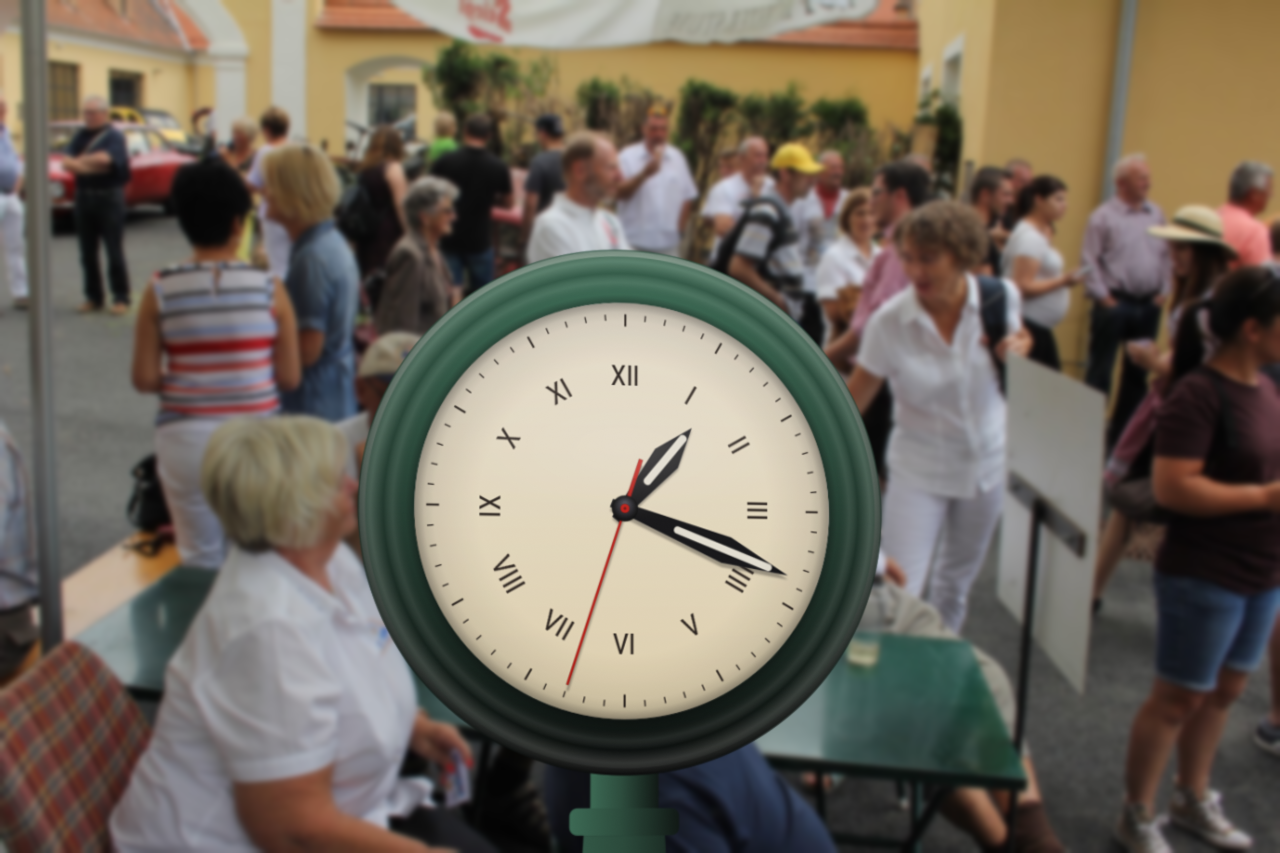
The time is 1:18:33
